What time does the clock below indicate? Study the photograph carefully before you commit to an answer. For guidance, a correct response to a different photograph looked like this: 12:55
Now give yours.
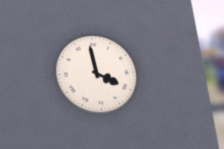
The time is 3:59
